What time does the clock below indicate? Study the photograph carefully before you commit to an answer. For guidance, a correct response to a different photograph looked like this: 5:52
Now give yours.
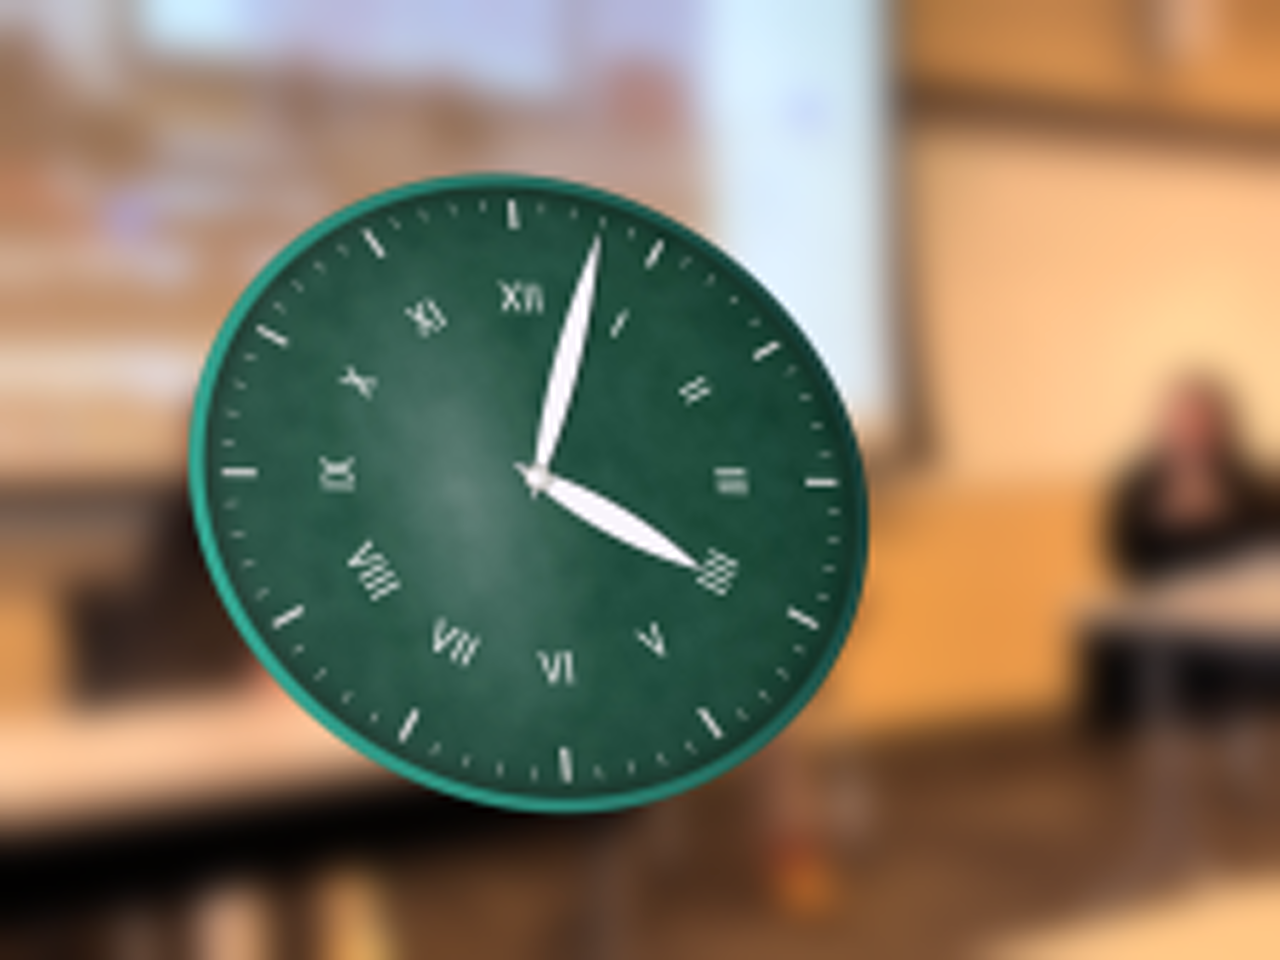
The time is 4:03
